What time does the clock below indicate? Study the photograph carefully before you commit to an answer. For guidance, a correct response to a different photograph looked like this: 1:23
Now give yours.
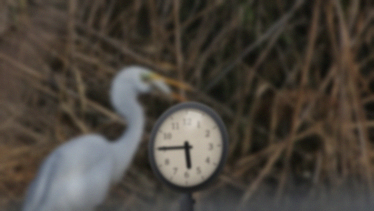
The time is 5:45
